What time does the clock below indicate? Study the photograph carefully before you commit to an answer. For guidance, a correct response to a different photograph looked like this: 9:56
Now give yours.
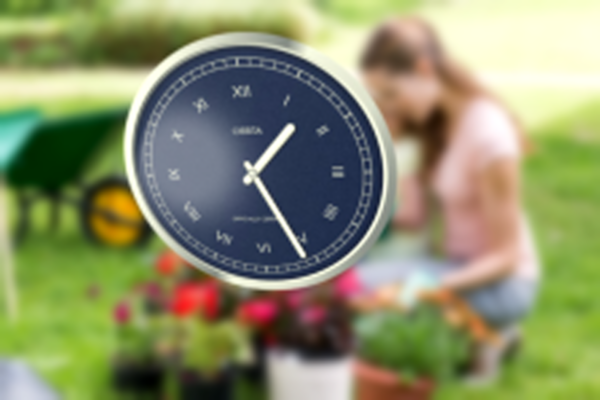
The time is 1:26
